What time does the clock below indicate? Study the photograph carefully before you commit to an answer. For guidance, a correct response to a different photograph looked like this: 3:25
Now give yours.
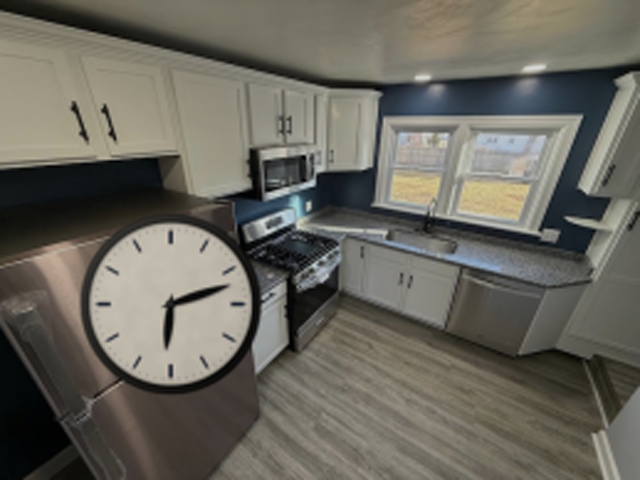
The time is 6:12
